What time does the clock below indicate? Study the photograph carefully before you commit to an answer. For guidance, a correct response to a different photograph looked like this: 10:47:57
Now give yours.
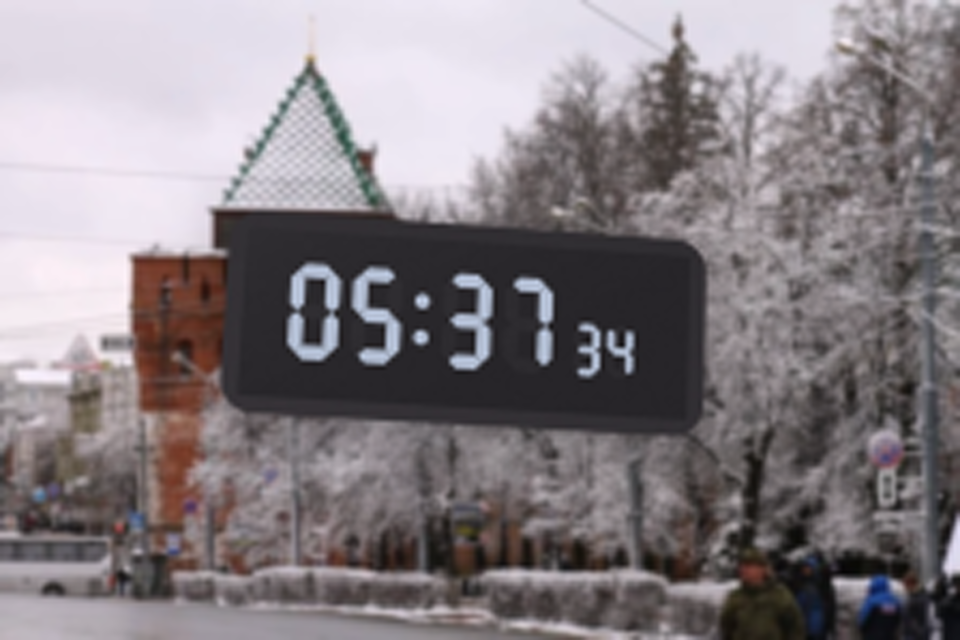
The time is 5:37:34
